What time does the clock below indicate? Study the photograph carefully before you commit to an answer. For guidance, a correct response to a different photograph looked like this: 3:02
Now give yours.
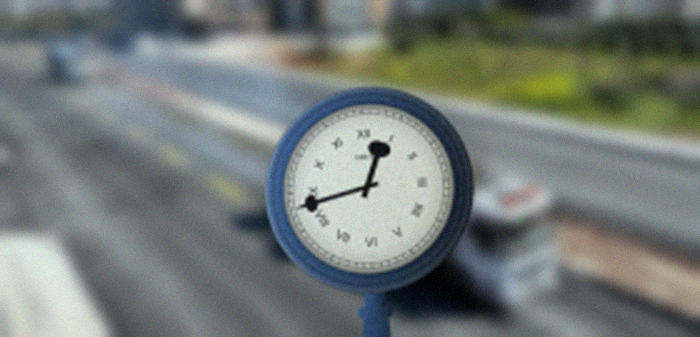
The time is 12:43
